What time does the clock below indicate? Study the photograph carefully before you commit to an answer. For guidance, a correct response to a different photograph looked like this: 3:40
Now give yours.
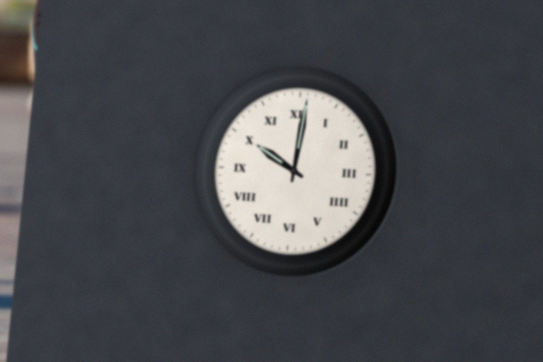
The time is 10:01
